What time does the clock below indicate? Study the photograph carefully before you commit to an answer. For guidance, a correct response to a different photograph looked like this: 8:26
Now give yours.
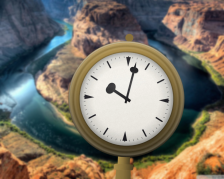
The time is 10:02
